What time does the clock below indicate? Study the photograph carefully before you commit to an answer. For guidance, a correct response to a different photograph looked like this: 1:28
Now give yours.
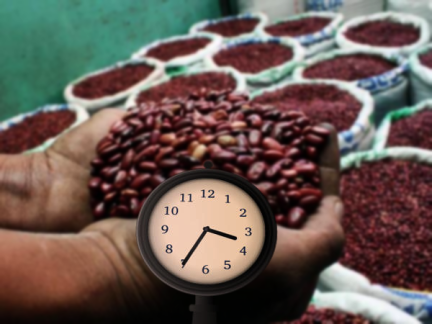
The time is 3:35
